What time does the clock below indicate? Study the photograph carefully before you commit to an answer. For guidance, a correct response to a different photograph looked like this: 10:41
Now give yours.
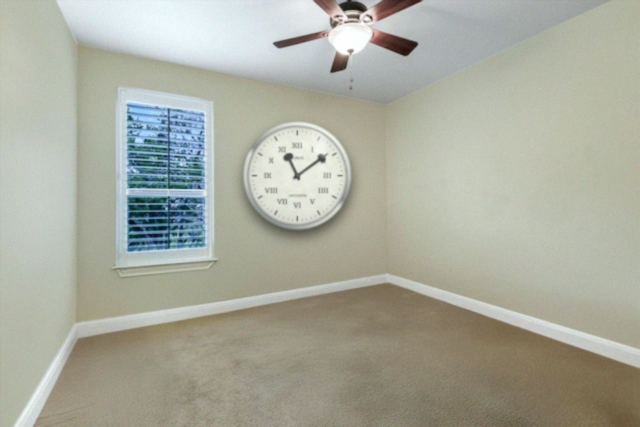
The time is 11:09
